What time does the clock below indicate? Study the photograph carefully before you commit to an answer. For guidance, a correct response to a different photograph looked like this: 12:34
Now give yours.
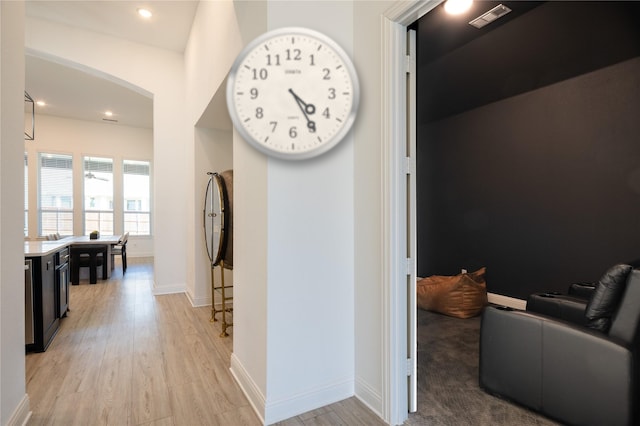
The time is 4:25
